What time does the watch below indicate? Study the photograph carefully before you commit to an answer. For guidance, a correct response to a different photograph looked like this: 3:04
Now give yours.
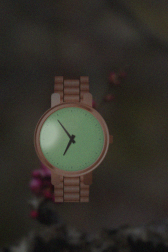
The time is 6:54
